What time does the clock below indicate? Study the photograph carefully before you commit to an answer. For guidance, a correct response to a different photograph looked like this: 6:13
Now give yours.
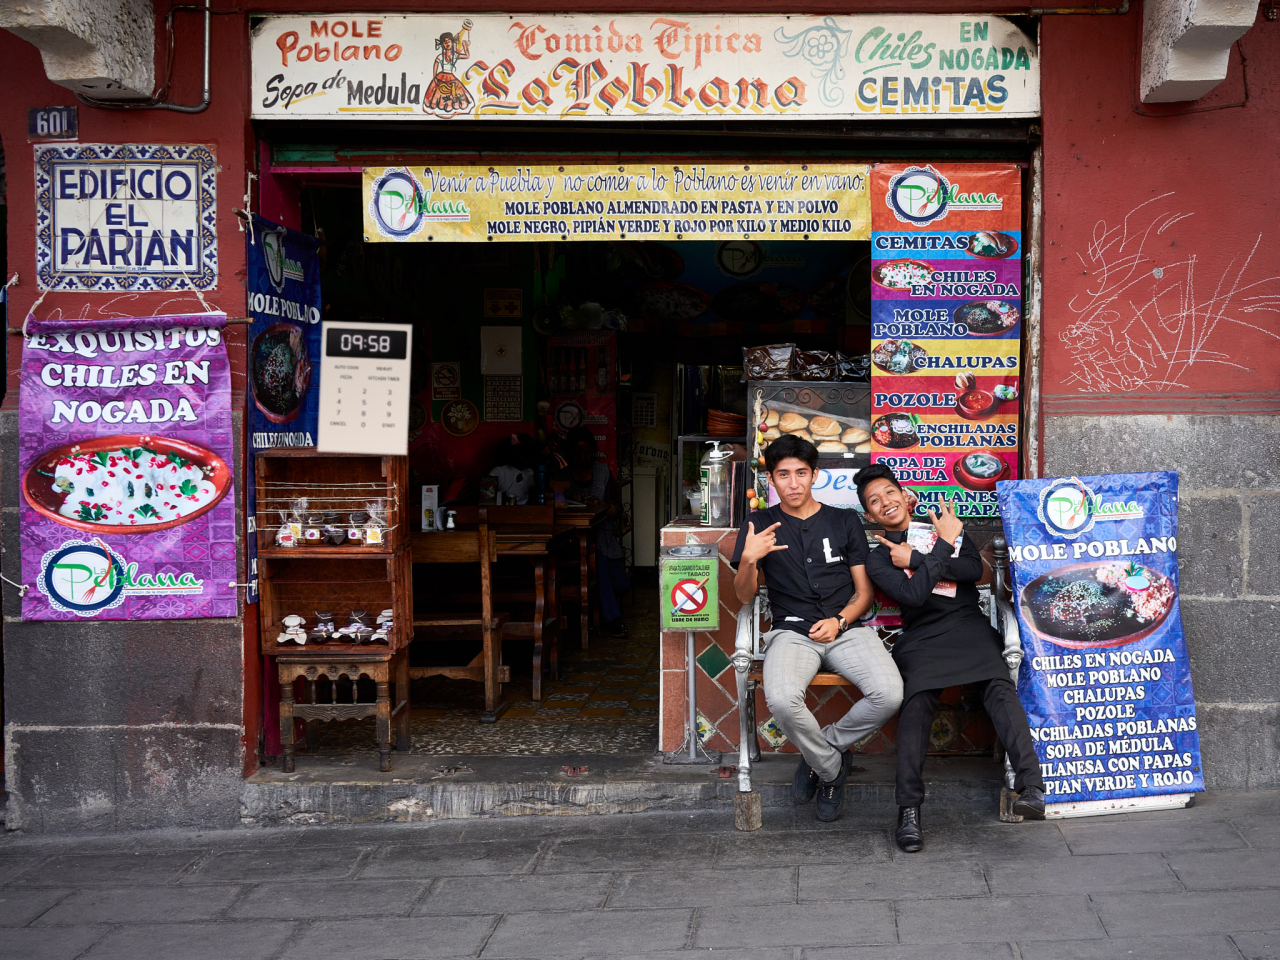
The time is 9:58
